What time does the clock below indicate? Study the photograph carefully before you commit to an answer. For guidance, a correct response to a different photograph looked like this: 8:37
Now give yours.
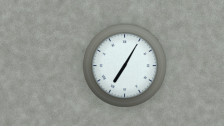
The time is 7:05
